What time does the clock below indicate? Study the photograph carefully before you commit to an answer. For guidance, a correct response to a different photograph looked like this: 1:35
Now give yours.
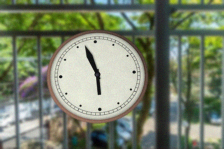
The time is 5:57
